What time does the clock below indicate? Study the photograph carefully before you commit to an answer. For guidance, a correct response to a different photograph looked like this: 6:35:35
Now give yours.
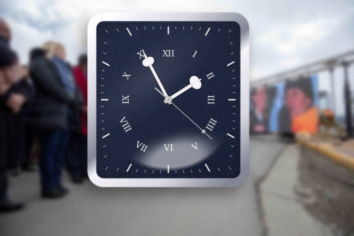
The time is 1:55:22
